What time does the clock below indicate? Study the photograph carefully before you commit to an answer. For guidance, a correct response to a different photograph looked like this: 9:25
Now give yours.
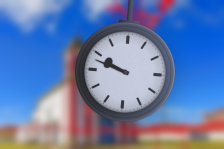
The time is 9:48
